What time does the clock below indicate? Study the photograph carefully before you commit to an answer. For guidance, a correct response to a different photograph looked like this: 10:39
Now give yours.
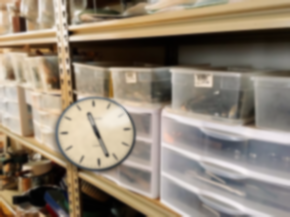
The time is 11:27
